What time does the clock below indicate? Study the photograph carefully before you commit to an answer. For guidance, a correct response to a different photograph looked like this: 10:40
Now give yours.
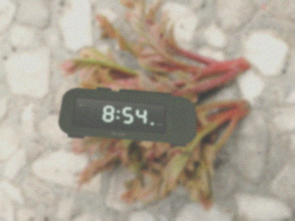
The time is 8:54
